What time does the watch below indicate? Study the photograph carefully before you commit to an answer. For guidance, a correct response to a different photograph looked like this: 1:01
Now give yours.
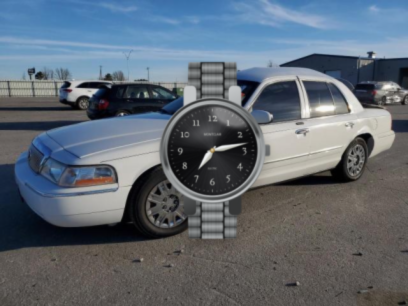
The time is 7:13
